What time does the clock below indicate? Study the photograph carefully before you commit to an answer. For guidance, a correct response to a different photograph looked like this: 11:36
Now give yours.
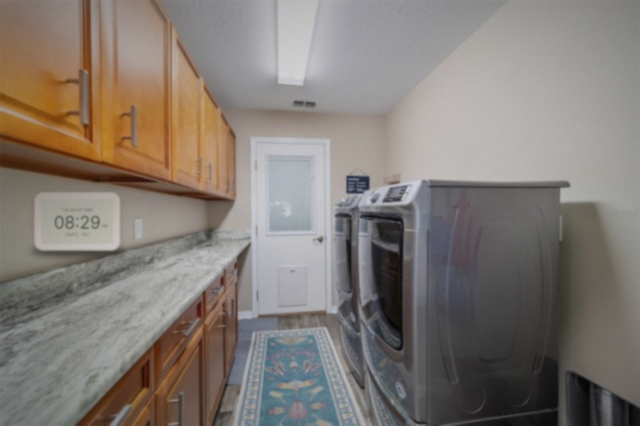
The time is 8:29
